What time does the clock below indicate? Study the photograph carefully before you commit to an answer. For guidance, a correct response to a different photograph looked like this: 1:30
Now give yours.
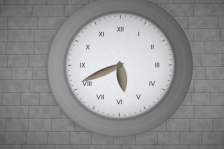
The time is 5:41
